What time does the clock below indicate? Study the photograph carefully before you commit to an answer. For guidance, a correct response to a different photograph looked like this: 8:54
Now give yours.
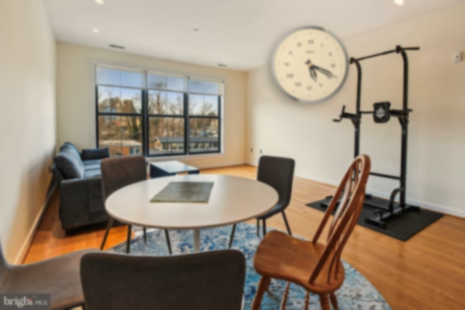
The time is 5:19
